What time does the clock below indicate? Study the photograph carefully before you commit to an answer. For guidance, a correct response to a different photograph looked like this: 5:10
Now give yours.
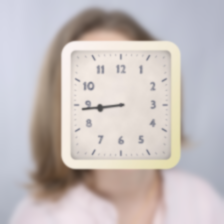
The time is 8:44
